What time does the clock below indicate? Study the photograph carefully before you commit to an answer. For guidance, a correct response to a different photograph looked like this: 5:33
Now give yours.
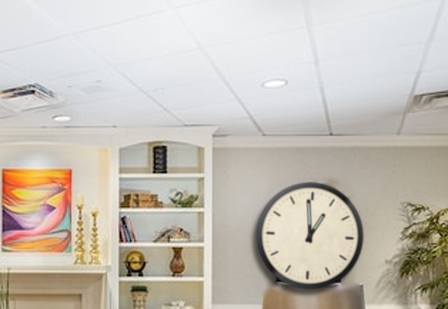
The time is 12:59
